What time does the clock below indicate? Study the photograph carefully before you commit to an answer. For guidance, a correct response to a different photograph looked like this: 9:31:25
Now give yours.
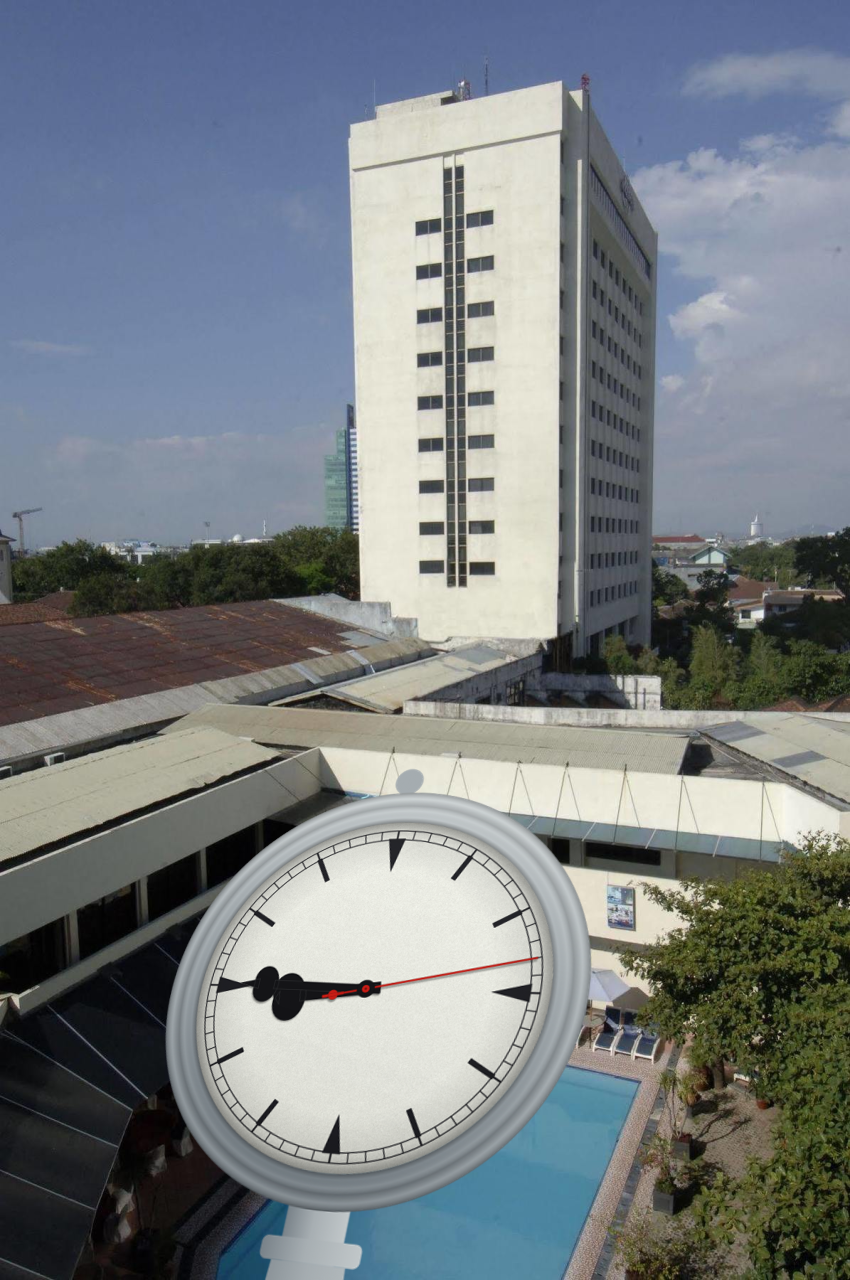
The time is 8:45:13
